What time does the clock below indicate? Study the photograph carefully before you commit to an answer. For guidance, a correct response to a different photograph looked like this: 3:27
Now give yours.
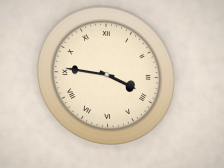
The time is 3:46
